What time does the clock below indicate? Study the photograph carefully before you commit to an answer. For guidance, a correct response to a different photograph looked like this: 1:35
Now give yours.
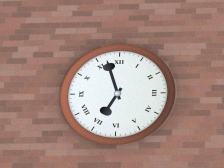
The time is 6:57
